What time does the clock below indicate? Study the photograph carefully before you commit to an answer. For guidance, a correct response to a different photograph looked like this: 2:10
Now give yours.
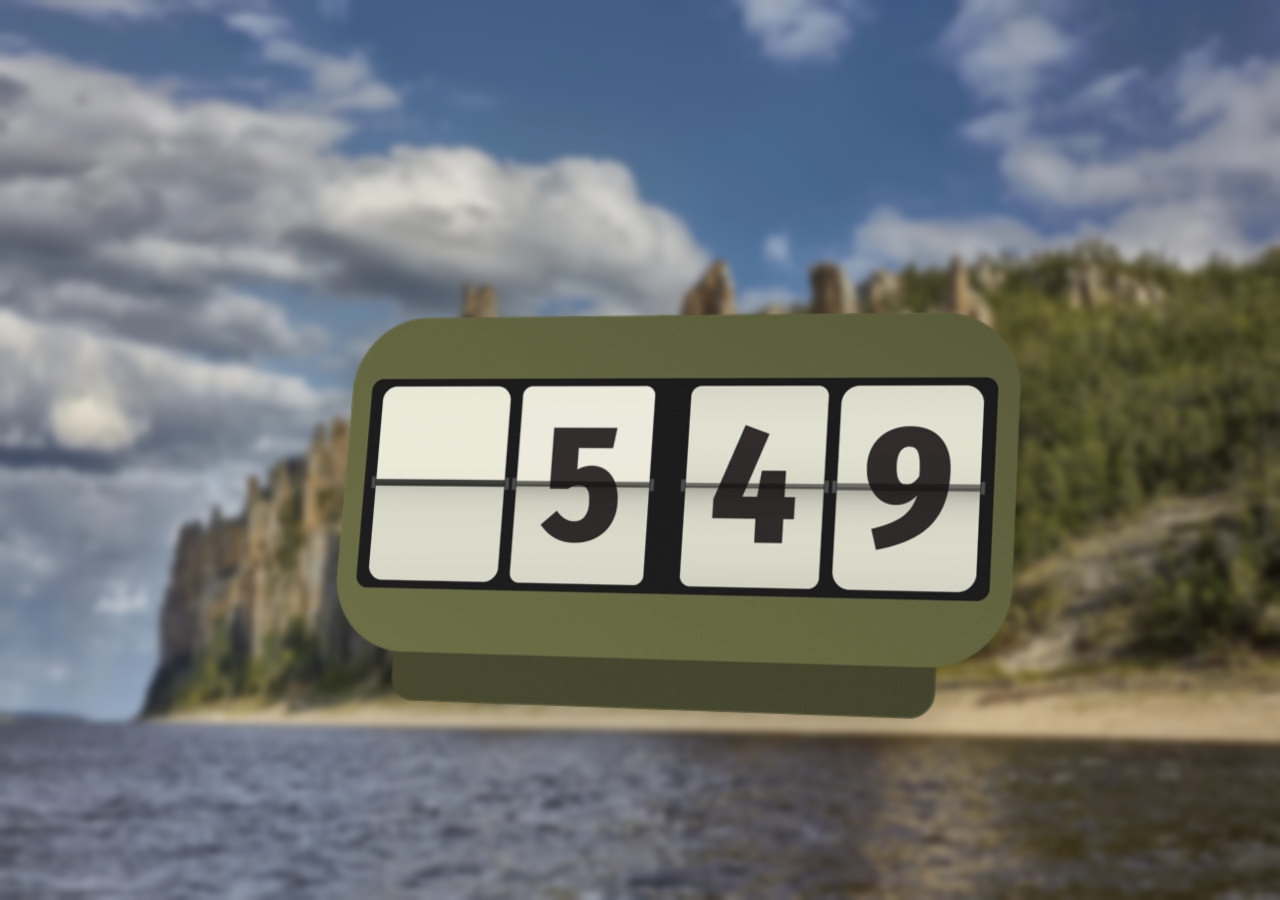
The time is 5:49
